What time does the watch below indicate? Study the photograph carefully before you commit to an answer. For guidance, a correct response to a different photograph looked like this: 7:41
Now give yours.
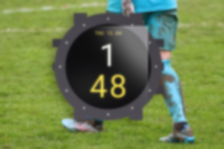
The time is 1:48
